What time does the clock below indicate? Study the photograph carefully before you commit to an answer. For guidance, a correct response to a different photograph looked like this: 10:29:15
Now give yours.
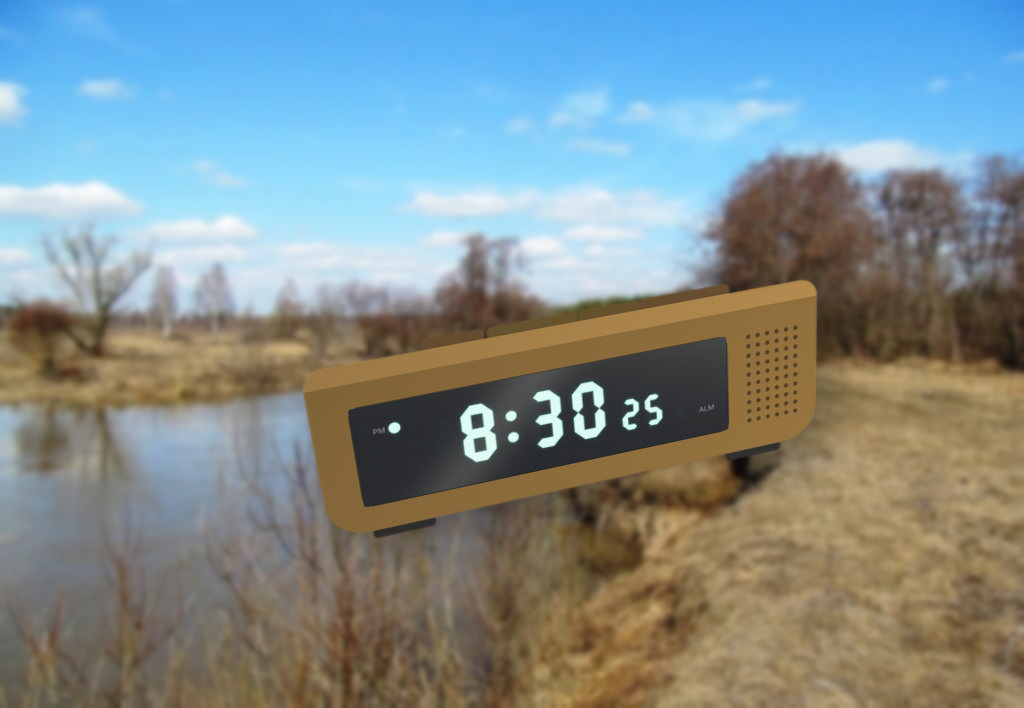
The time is 8:30:25
